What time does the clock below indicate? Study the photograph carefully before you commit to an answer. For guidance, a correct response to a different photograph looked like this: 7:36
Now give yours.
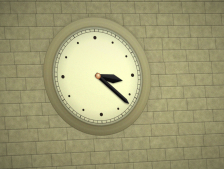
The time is 3:22
